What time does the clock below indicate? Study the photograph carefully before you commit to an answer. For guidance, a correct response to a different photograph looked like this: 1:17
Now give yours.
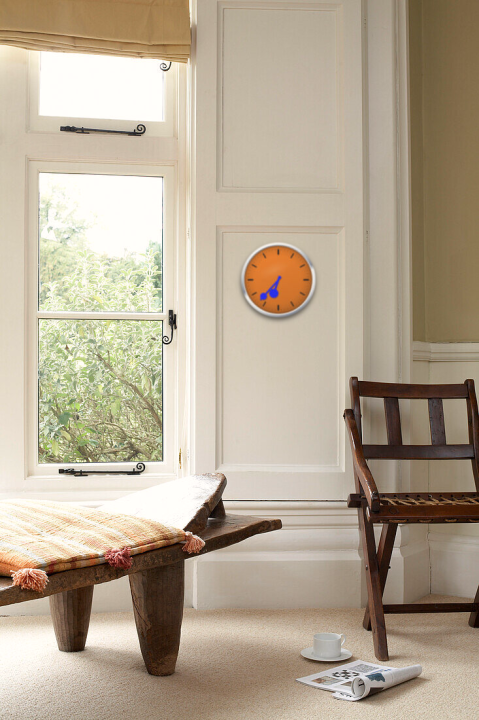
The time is 6:37
